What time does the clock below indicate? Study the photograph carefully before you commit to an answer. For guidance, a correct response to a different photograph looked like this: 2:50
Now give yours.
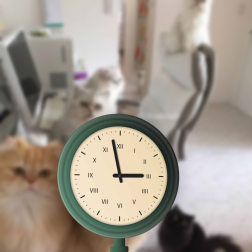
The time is 2:58
